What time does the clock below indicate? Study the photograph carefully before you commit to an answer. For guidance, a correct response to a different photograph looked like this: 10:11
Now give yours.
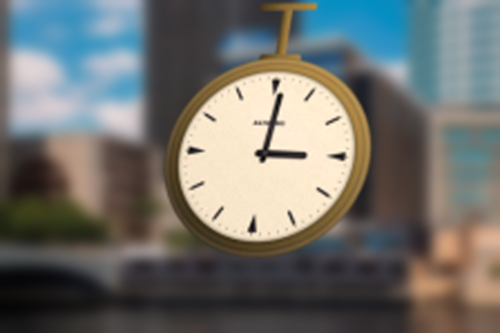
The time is 3:01
